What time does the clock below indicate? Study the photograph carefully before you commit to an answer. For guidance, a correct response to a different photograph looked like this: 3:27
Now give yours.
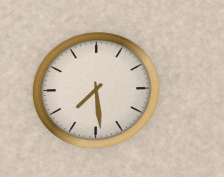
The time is 7:29
